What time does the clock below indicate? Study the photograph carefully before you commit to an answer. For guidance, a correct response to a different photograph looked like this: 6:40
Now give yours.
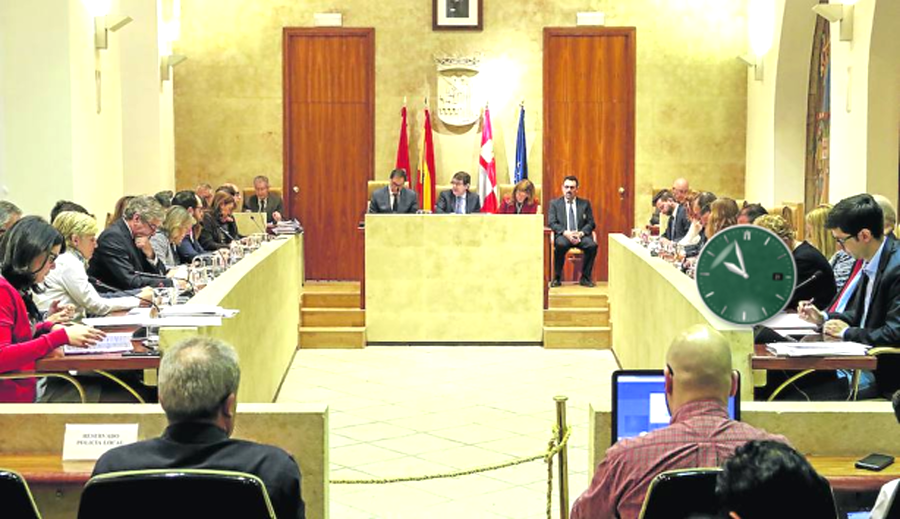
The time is 9:57
